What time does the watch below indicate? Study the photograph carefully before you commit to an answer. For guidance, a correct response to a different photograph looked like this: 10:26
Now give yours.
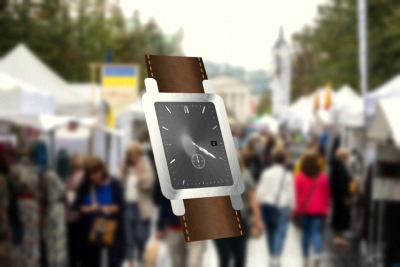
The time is 4:21
